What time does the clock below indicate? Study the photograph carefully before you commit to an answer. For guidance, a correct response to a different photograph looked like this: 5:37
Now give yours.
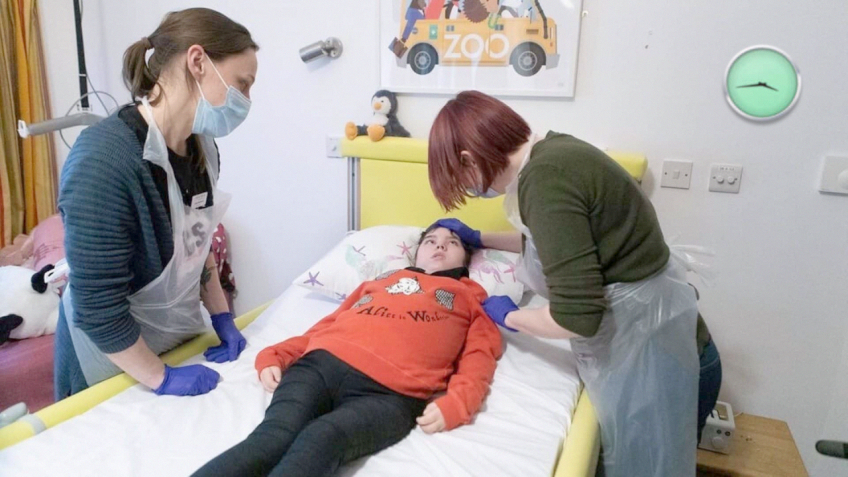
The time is 3:44
